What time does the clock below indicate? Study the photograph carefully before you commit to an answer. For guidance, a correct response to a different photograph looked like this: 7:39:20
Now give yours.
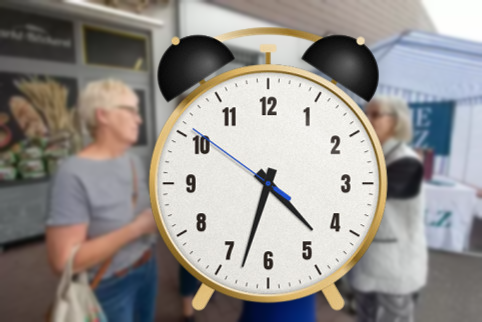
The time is 4:32:51
